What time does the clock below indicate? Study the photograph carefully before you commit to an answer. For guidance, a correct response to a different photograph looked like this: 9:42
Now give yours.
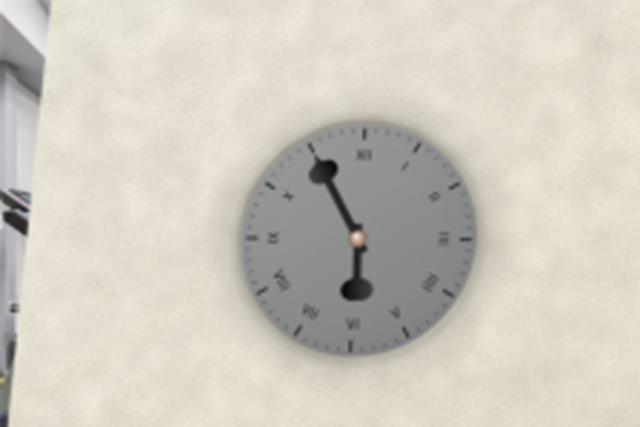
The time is 5:55
